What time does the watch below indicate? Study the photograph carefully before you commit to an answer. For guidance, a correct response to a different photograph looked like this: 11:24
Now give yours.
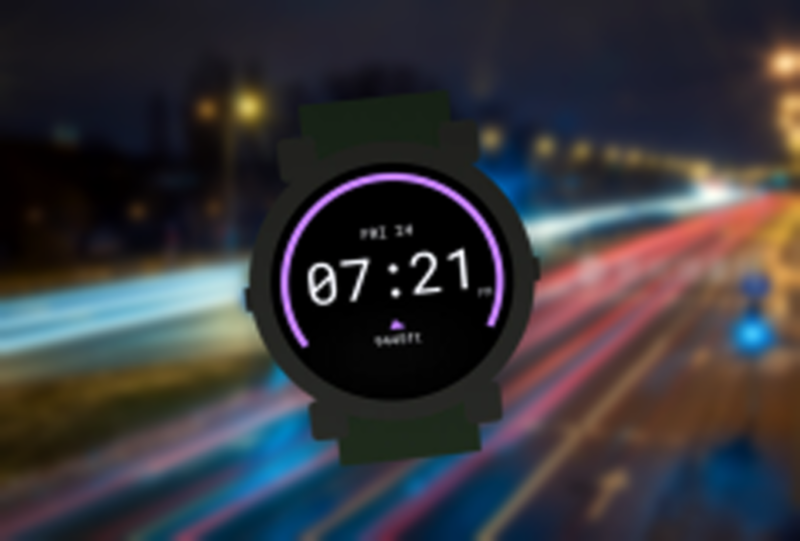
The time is 7:21
